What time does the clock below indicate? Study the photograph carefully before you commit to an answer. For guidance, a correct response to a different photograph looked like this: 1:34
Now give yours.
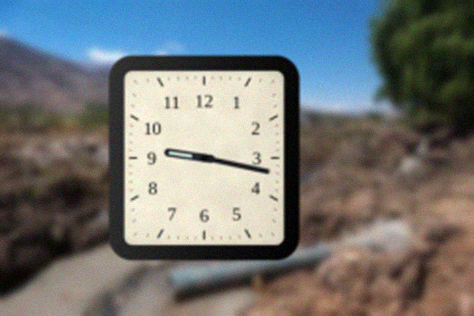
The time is 9:17
